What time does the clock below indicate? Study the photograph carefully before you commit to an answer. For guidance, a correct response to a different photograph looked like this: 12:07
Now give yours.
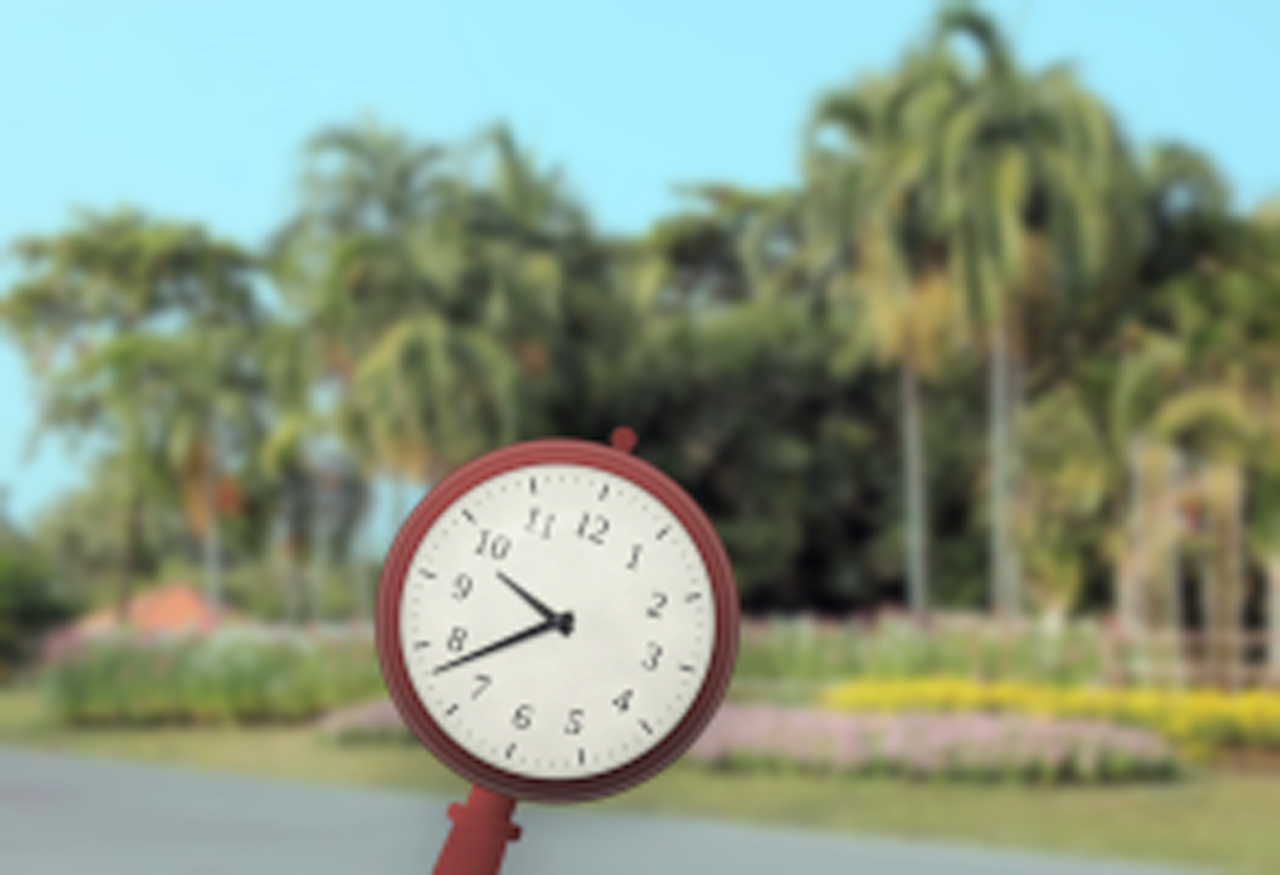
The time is 9:38
